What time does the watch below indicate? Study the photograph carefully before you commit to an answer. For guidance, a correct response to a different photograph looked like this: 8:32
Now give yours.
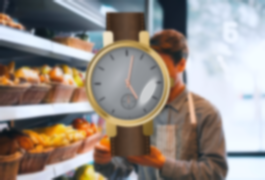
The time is 5:02
